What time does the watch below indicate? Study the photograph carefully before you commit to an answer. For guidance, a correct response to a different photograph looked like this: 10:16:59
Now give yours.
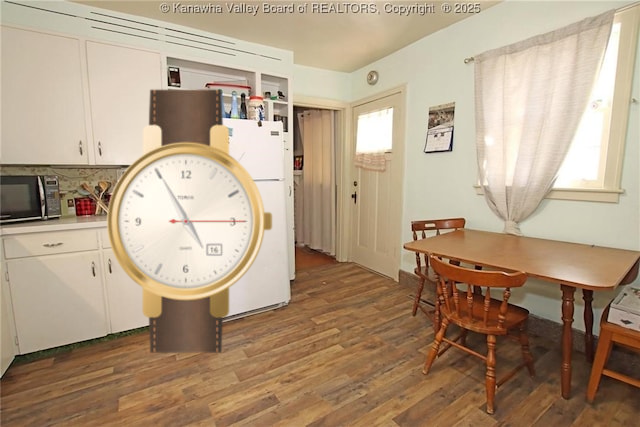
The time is 4:55:15
